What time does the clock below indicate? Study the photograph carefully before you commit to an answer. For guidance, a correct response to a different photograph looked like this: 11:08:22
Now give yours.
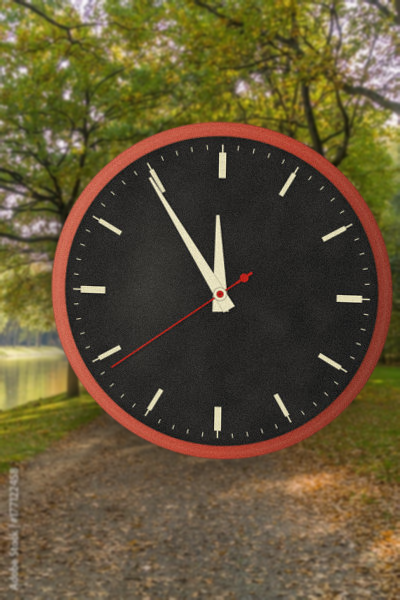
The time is 11:54:39
